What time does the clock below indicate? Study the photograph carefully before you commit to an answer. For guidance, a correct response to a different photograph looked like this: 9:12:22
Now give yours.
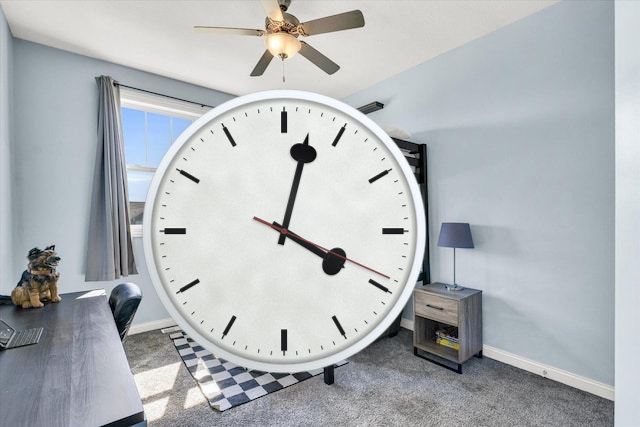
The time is 4:02:19
